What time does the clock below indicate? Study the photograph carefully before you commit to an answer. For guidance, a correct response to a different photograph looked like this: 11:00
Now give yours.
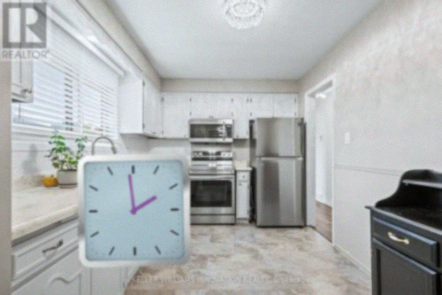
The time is 1:59
